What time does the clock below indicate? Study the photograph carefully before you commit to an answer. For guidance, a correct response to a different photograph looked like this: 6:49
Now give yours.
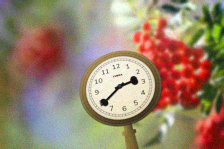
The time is 2:39
